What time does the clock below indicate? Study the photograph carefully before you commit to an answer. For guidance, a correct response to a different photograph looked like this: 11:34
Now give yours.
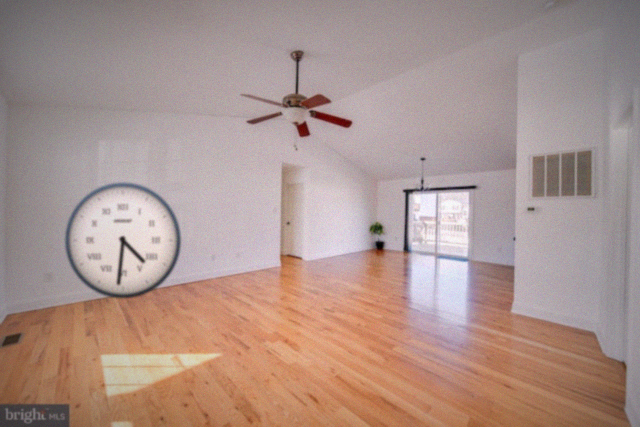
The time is 4:31
